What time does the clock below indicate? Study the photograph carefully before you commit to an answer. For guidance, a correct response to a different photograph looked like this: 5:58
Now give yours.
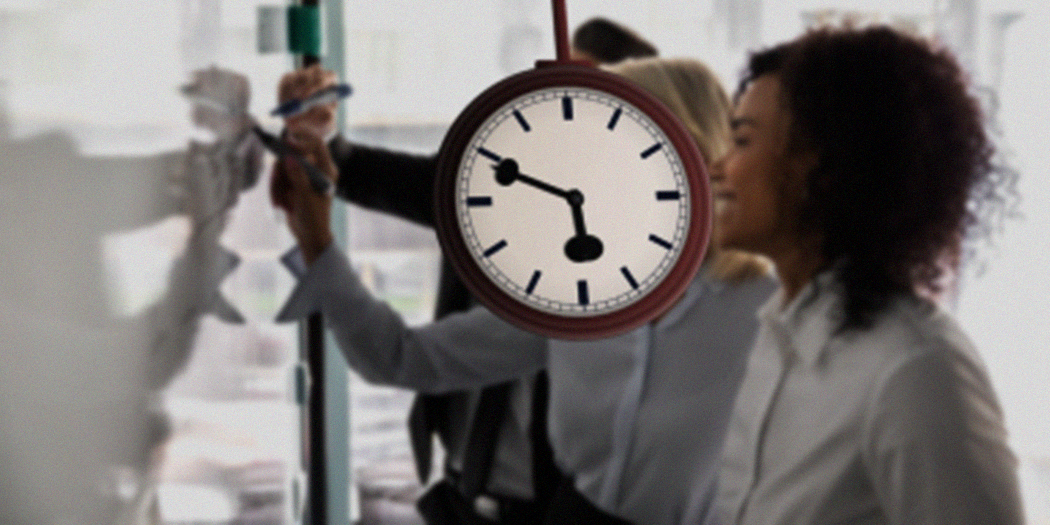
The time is 5:49
